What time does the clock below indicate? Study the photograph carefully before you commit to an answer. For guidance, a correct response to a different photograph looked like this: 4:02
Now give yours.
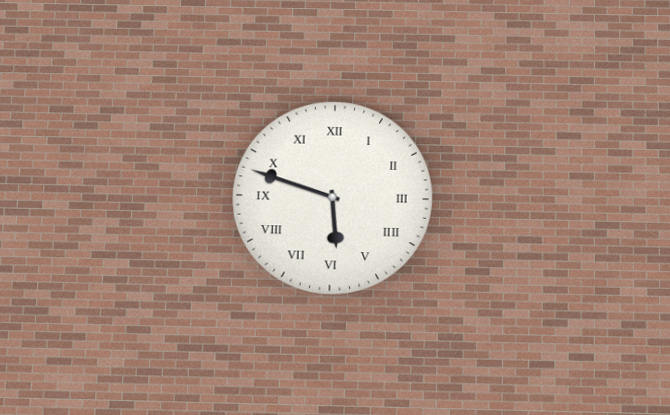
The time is 5:48
